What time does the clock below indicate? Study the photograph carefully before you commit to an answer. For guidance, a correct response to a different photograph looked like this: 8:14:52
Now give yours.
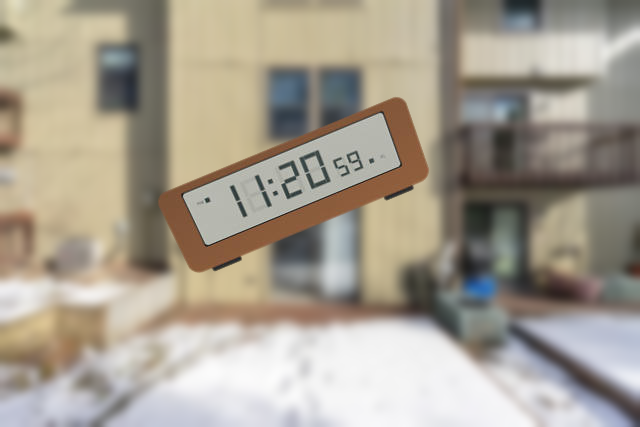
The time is 11:20:59
